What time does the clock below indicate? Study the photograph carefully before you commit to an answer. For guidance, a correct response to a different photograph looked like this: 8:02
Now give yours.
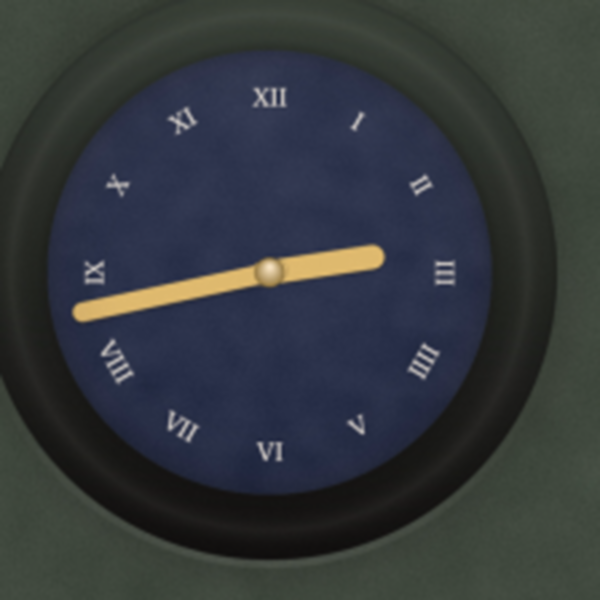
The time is 2:43
